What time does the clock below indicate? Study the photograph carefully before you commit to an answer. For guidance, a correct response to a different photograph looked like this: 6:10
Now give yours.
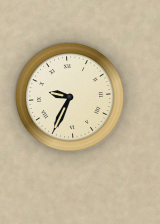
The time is 9:35
